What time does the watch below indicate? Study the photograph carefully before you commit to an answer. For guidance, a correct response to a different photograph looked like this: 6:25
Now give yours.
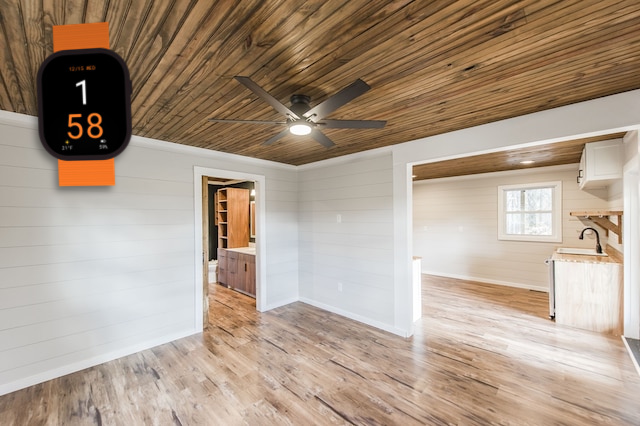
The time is 1:58
